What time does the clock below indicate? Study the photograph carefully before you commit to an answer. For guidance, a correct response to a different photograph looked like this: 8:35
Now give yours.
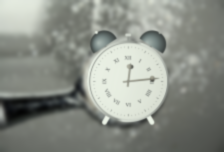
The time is 12:14
